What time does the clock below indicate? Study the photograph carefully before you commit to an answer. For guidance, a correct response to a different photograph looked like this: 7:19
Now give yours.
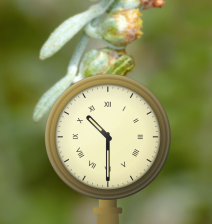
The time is 10:30
